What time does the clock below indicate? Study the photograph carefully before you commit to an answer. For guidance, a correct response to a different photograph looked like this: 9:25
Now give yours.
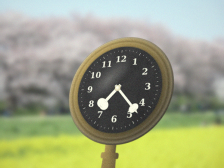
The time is 7:23
